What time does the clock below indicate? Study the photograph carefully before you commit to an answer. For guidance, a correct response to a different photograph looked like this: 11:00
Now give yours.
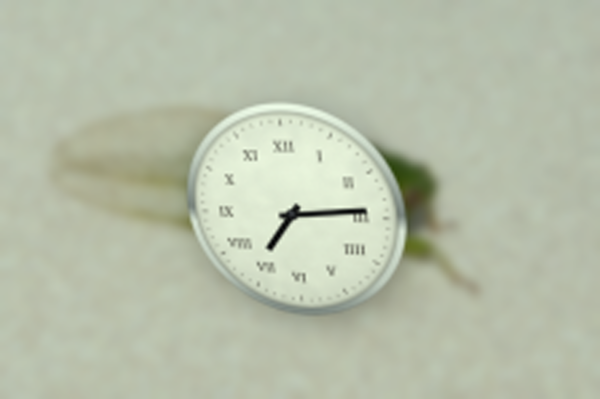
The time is 7:14
